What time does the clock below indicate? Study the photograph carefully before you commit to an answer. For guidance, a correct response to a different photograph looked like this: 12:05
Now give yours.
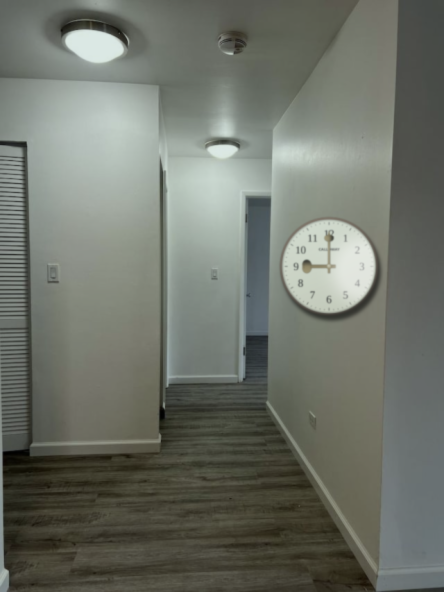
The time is 9:00
